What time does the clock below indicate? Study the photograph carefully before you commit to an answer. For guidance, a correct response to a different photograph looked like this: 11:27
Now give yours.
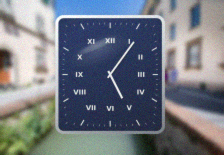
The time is 5:06
